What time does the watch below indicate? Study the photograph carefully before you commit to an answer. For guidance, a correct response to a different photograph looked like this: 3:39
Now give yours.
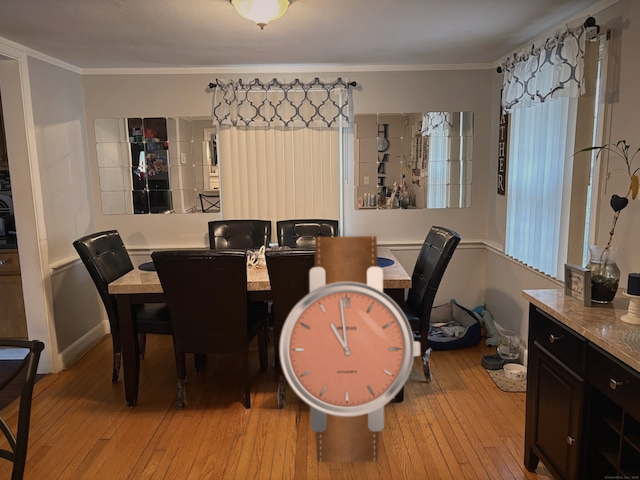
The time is 10:59
